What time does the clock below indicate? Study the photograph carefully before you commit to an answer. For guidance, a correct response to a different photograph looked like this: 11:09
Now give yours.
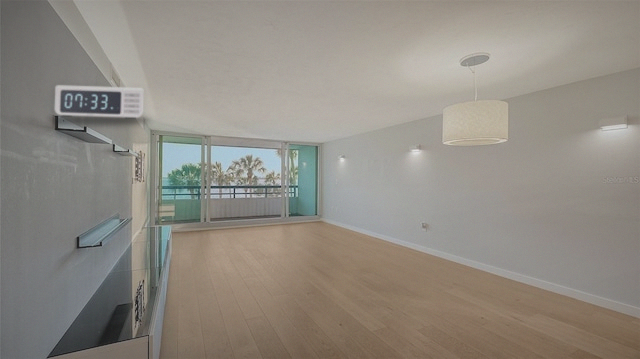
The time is 7:33
